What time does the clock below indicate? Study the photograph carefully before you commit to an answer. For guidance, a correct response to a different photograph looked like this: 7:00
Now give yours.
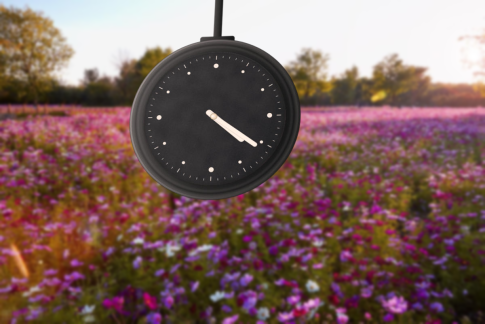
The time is 4:21
